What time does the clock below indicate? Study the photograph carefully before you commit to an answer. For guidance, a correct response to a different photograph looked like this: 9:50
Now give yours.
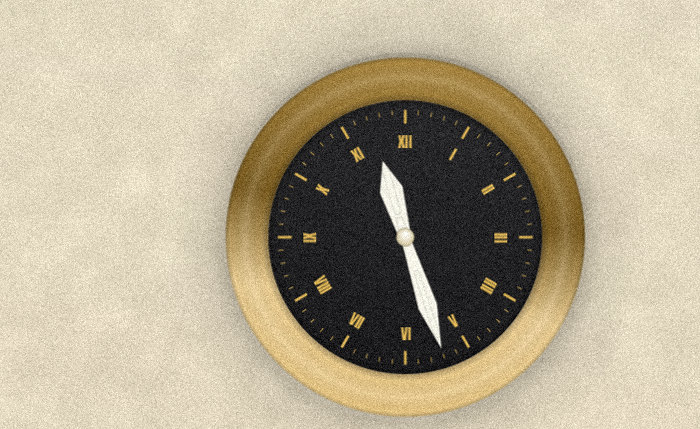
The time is 11:27
